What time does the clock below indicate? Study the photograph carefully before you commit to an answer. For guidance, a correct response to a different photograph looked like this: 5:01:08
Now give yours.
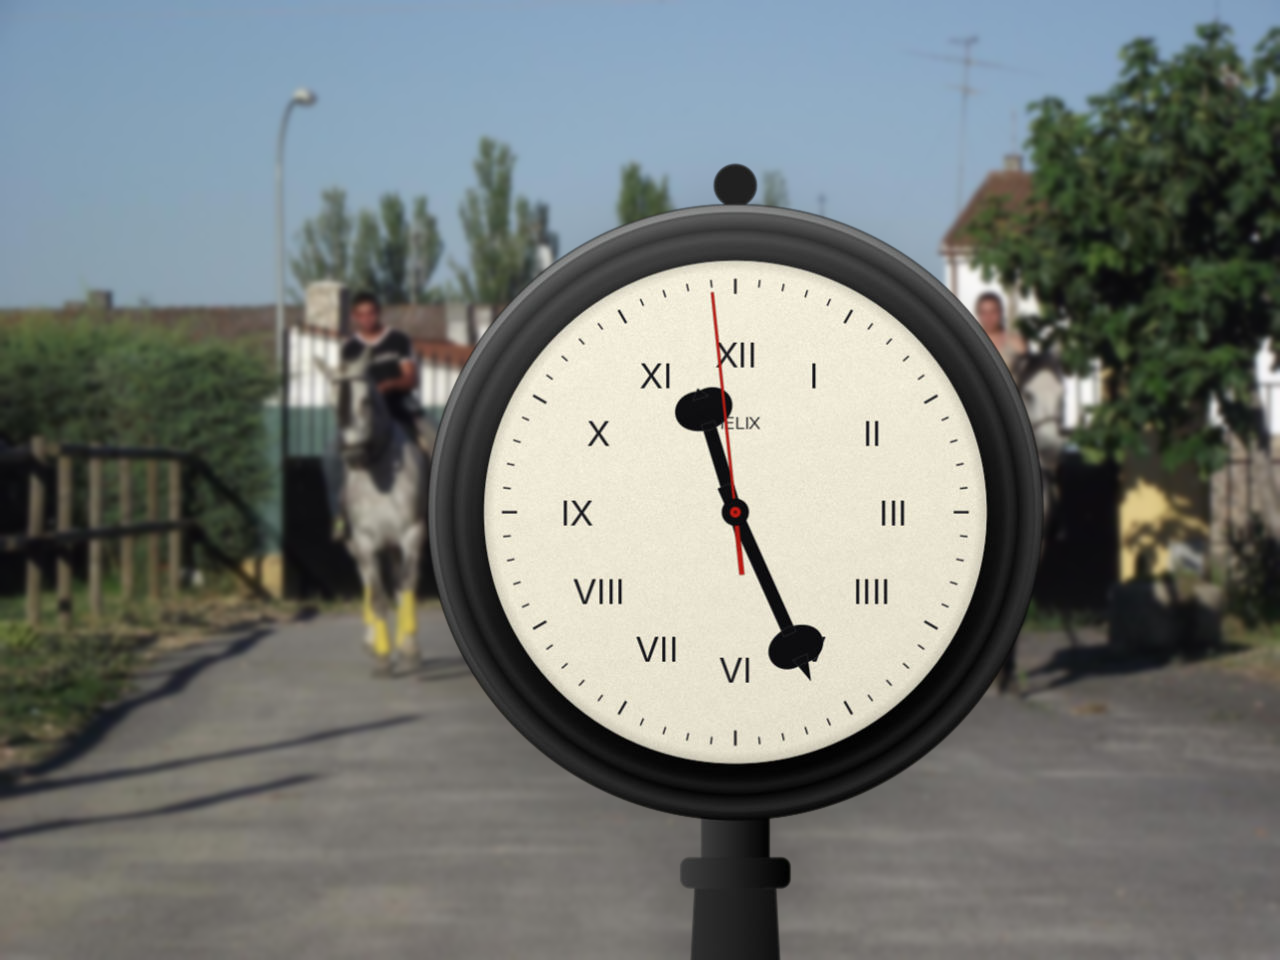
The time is 11:25:59
